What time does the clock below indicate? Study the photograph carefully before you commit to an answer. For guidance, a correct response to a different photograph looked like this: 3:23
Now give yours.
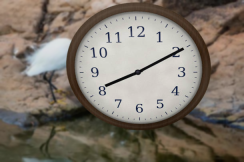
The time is 8:10
